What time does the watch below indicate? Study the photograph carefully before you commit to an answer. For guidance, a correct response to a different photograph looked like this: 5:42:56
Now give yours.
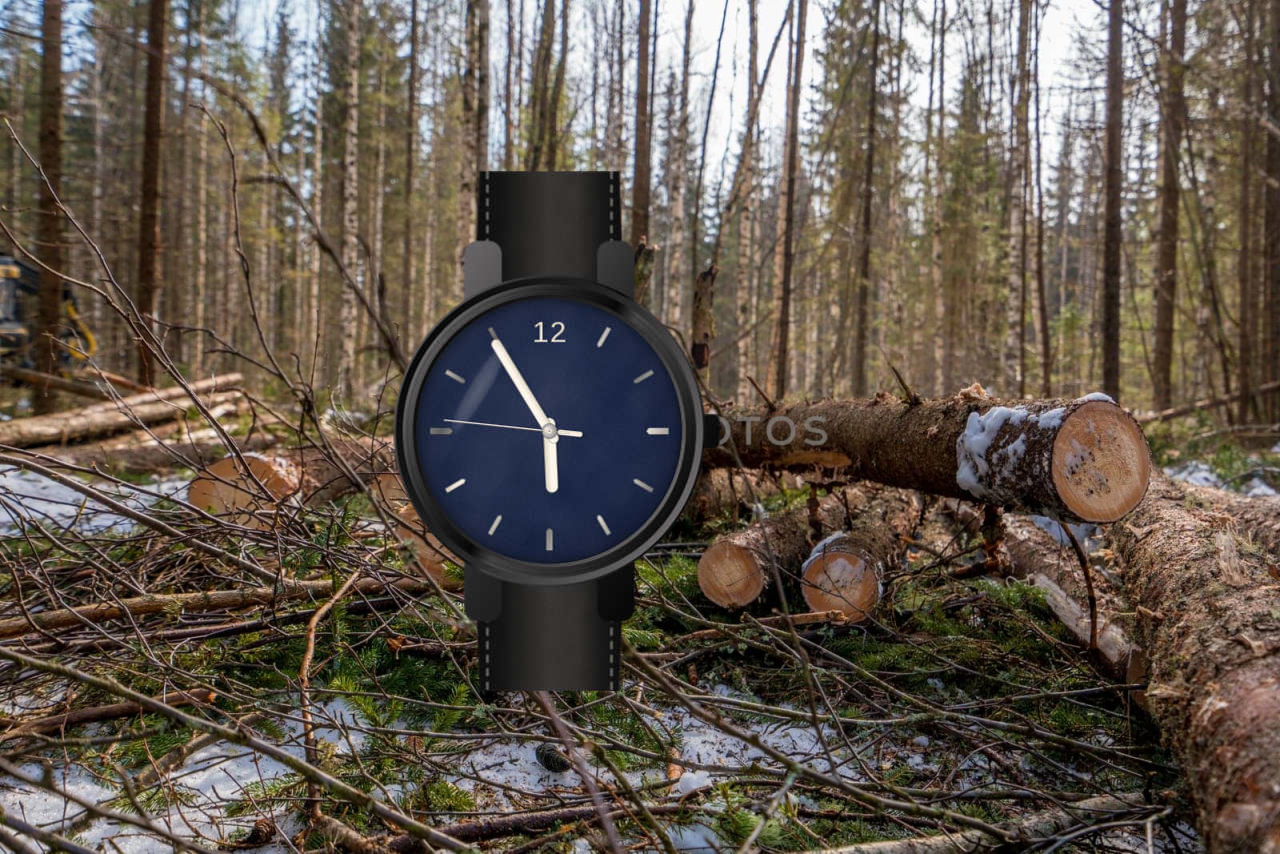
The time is 5:54:46
